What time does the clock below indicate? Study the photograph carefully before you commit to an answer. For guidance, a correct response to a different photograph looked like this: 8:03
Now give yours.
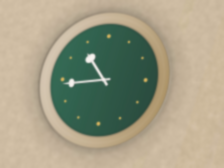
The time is 10:44
